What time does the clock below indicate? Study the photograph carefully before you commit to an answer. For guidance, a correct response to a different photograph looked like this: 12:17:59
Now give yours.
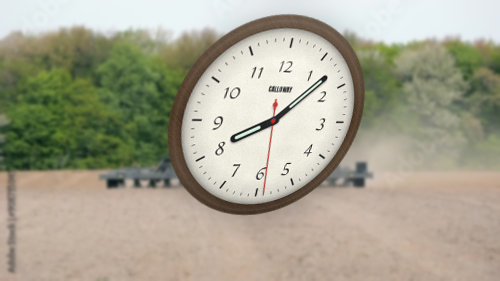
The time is 8:07:29
